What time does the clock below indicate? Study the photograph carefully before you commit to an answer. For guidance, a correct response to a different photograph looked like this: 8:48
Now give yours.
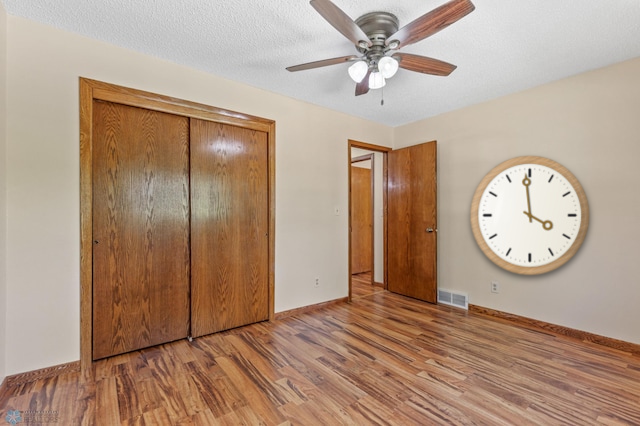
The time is 3:59
